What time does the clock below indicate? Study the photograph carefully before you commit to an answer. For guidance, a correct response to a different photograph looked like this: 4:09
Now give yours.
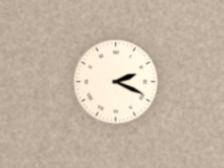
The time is 2:19
